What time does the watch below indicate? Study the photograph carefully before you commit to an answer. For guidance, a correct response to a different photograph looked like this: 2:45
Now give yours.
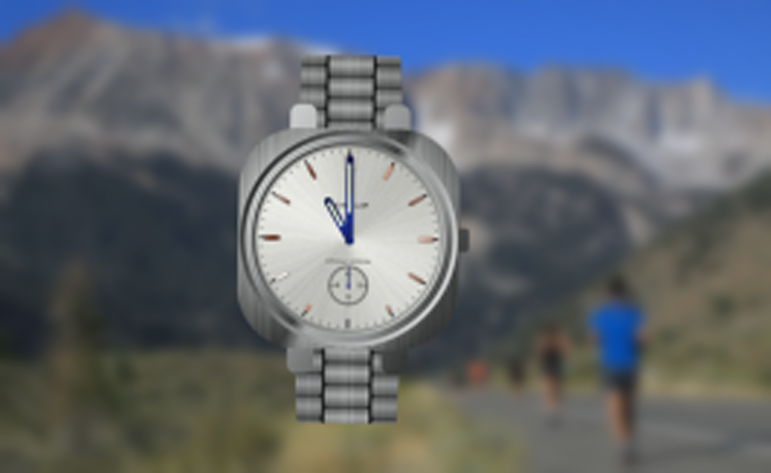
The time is 11:00
